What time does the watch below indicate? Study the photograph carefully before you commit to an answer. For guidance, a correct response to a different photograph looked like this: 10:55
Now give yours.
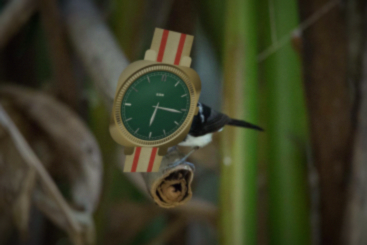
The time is 6:16
